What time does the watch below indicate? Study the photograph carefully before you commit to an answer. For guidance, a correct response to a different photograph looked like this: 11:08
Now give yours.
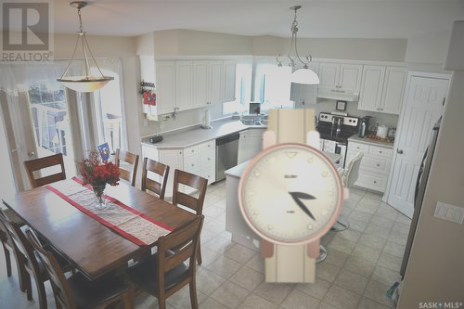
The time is 3:23
